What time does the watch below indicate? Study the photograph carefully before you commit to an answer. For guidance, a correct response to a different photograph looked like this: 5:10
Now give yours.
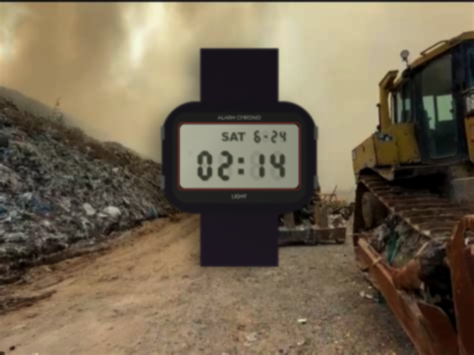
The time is 2:14
